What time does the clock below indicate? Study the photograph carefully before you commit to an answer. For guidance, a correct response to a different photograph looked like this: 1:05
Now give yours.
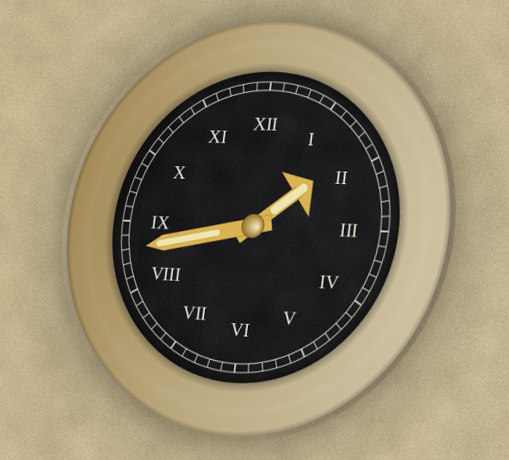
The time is 1:43
